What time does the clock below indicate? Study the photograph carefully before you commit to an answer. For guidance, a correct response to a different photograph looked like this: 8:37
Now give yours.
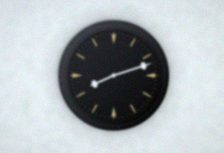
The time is 8:12
